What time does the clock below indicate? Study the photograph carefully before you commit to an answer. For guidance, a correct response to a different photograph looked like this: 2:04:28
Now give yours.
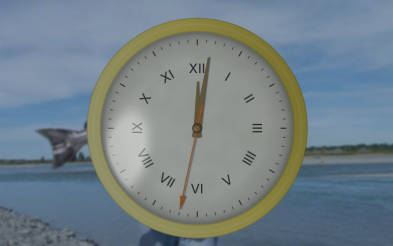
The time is 12:01:32
